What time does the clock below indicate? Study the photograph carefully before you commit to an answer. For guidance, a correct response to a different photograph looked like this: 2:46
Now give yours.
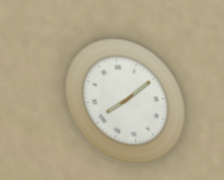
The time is 8:10
